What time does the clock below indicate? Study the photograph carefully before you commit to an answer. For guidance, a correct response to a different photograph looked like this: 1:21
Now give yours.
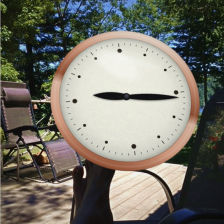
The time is 9:16
